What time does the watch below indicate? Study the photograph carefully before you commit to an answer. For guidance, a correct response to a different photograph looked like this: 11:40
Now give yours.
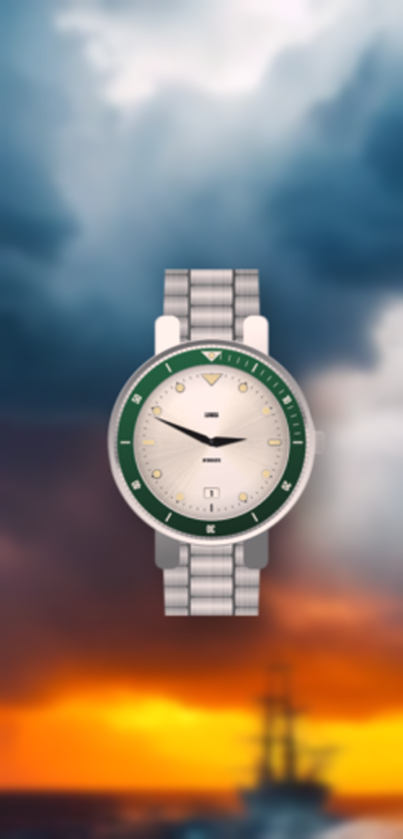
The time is 2:49
